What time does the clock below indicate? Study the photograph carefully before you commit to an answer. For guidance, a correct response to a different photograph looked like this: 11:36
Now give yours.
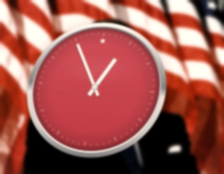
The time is 12:55
